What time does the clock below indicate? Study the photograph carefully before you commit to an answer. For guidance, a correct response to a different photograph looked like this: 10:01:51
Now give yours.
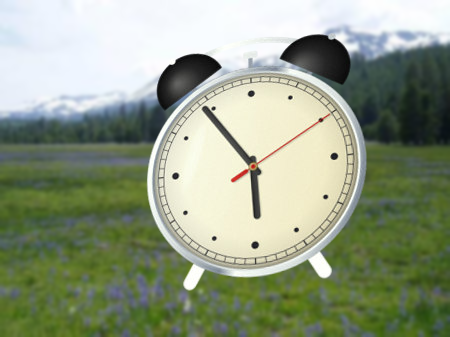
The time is 5:54:10
